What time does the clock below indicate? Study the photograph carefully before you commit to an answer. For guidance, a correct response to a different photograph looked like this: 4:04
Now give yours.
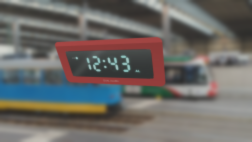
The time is 12:43
